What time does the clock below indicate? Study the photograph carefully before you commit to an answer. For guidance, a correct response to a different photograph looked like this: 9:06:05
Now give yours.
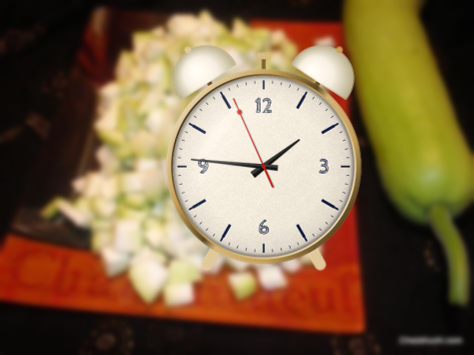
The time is 1:45:56
